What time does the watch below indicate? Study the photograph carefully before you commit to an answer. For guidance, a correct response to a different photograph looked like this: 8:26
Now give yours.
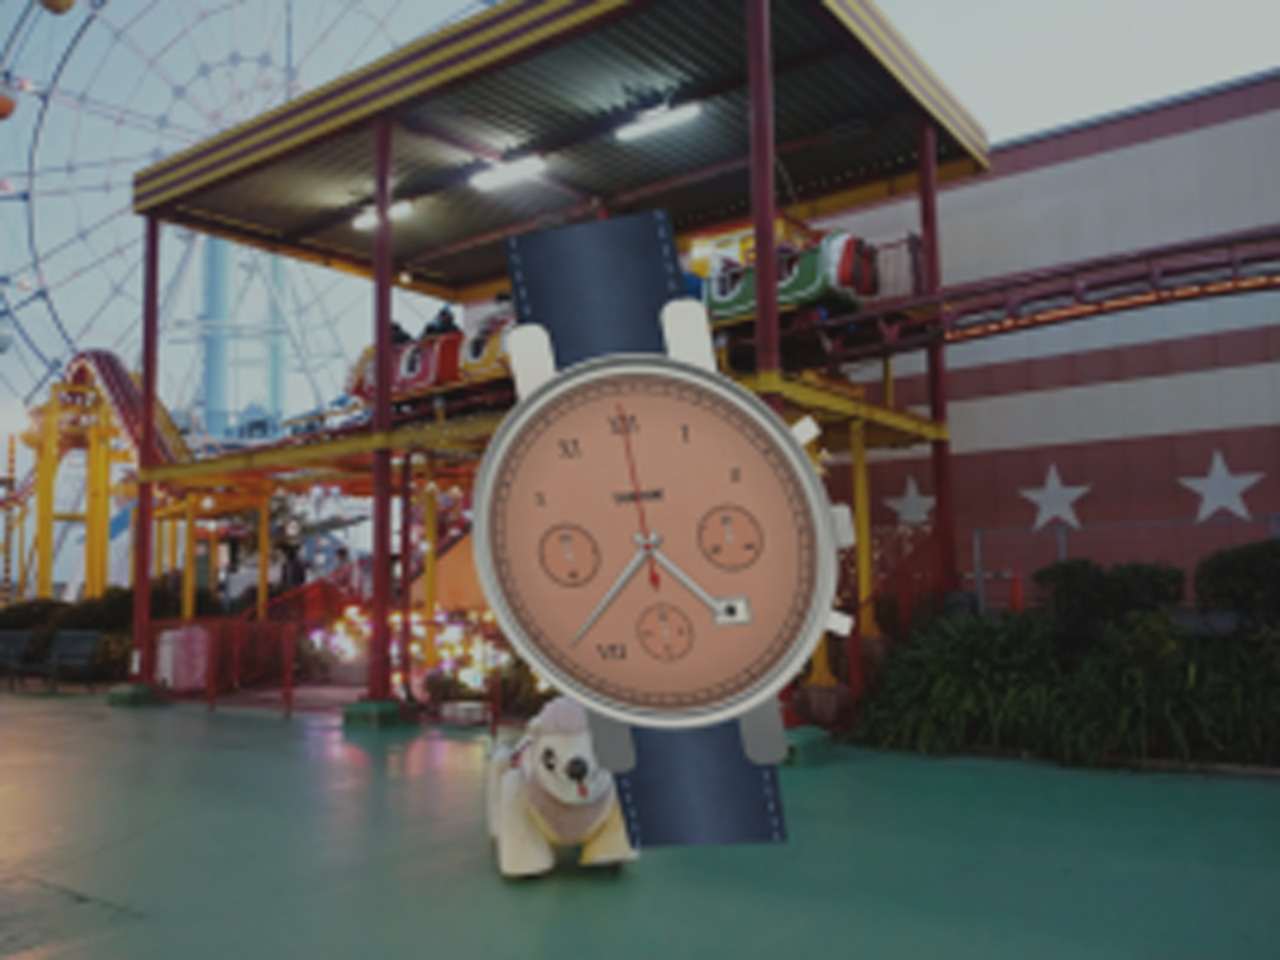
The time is 4:38
